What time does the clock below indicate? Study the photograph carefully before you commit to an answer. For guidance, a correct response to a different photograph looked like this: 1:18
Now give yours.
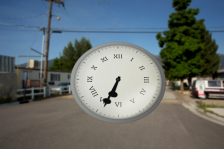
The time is 6:34
